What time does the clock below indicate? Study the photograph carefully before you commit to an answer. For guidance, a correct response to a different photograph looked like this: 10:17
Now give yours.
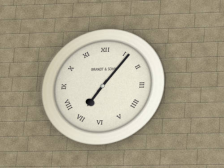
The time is 7:06
